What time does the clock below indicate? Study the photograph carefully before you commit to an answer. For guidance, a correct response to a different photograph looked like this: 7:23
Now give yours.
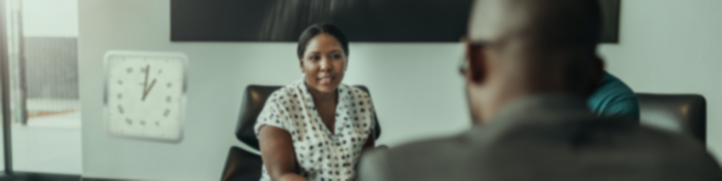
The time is 1:01
